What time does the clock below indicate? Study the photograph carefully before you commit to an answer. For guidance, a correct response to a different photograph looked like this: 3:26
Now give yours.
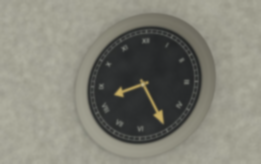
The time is 8:25
